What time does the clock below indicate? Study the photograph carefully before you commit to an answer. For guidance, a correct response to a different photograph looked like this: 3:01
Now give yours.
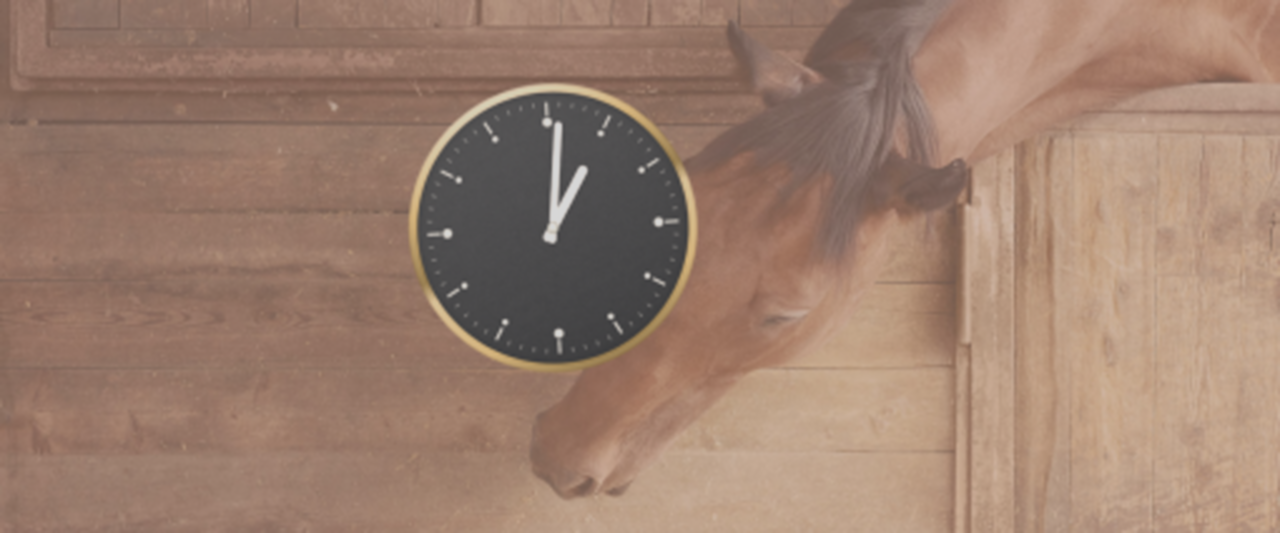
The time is 1:01
